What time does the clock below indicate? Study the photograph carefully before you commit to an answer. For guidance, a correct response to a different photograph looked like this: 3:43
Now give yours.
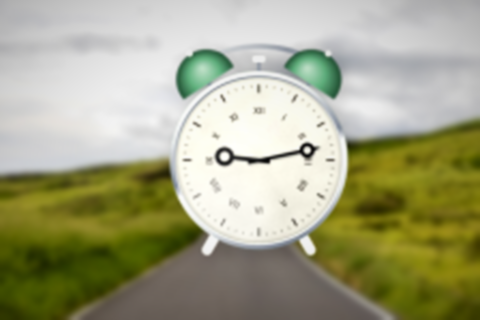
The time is 9:13
